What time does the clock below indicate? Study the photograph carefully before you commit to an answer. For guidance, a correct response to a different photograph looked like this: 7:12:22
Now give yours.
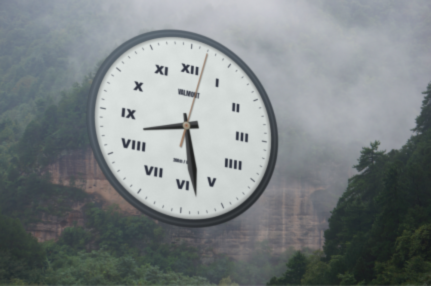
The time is 8:28:02
